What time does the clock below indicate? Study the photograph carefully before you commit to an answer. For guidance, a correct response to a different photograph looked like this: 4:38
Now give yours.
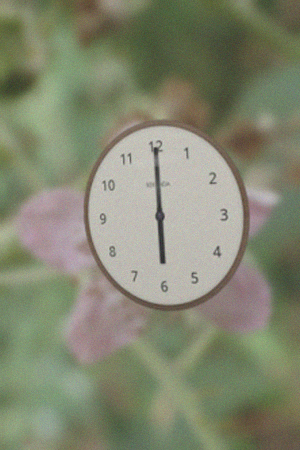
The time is 6:00
